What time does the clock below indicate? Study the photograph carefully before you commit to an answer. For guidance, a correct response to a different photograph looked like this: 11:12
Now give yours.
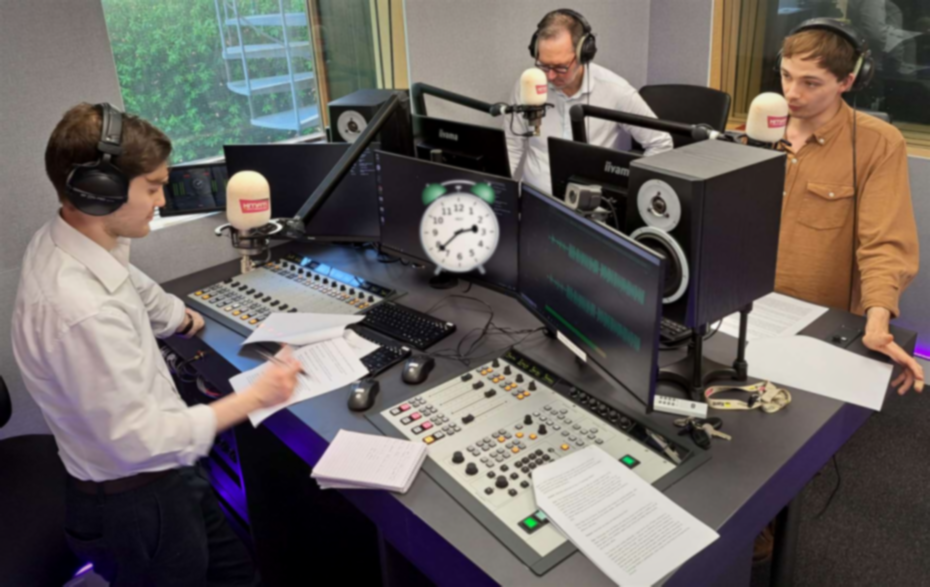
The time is 2:38
